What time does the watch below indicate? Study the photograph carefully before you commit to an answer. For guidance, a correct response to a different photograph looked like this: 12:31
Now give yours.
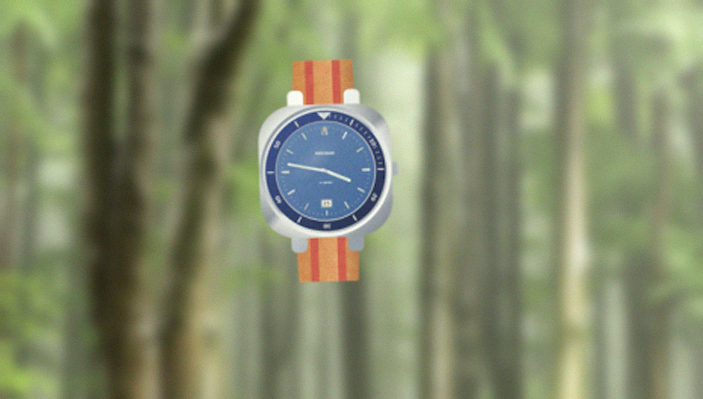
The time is 3:47
